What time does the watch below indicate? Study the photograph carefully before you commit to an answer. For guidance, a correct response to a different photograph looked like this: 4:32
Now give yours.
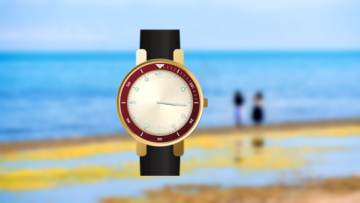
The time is 3:16
